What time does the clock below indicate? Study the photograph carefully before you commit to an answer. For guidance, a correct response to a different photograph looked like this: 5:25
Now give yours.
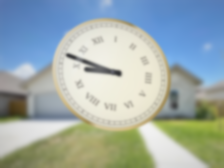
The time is 9:52
